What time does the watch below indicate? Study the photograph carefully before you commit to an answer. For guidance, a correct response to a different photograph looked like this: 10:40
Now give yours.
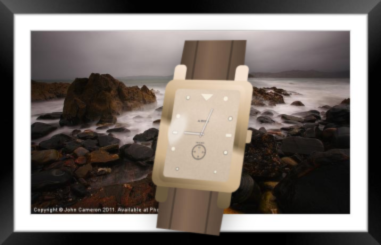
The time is 9:03
